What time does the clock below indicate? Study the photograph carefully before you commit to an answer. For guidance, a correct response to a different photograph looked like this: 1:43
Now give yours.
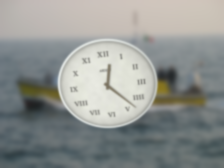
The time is 12:23
